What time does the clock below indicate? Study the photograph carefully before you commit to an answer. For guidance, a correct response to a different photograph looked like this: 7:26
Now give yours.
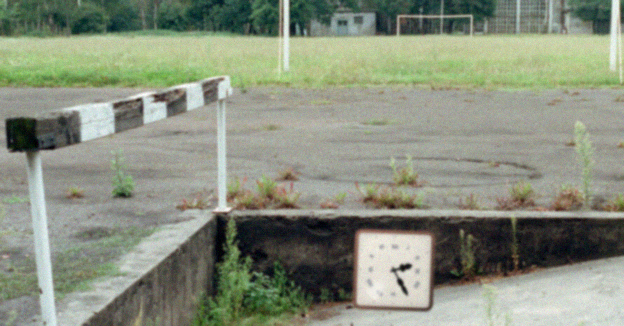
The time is 2:25
